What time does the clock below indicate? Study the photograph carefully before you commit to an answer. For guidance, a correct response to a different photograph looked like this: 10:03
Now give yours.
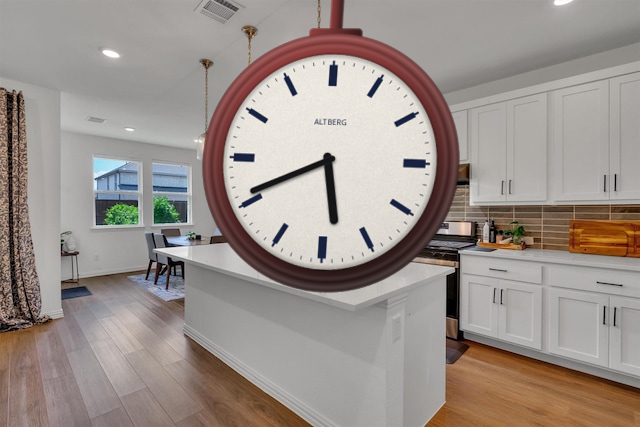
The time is 5:41
